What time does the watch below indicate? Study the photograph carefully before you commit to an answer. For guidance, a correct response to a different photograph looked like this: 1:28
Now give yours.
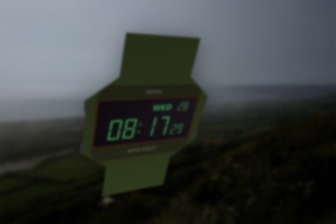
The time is 8:17
